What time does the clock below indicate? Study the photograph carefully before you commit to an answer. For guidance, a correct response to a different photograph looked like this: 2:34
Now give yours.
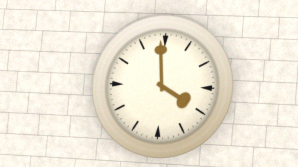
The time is 3:59
